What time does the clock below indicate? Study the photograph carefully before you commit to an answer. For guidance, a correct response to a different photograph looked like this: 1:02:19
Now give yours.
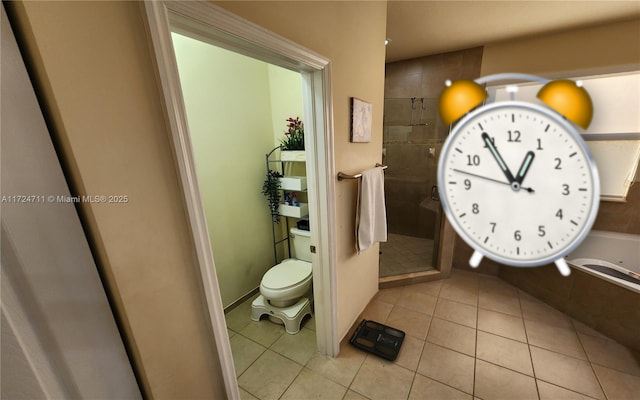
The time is 12:54:47
